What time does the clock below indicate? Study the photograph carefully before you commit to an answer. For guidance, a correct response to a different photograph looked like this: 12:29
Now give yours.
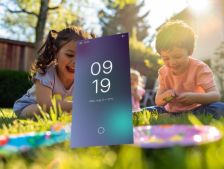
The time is 9:19
